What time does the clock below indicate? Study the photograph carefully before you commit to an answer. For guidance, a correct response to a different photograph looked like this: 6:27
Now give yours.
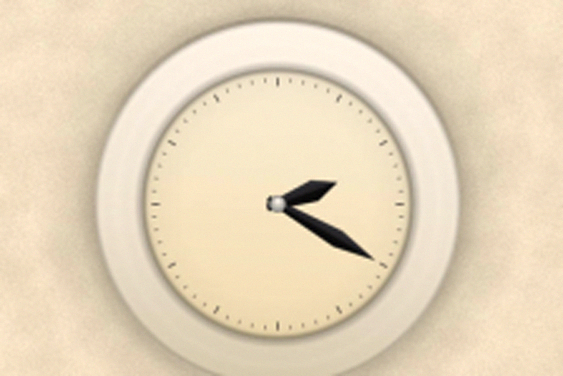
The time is 2:20
